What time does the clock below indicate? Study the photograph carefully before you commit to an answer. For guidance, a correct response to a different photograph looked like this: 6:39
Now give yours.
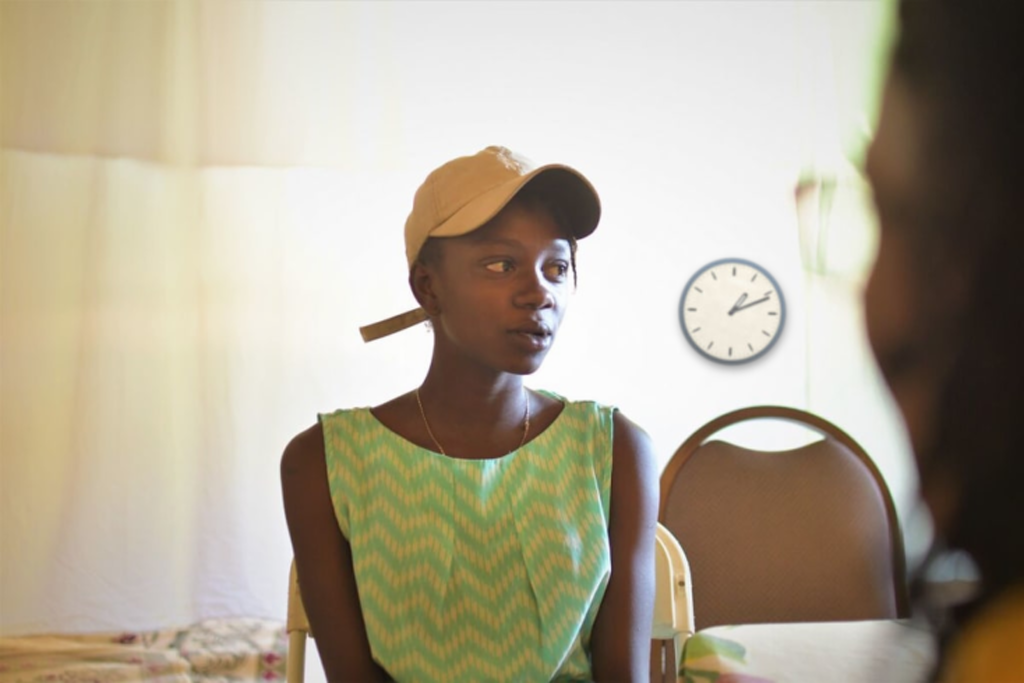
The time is 1:11
